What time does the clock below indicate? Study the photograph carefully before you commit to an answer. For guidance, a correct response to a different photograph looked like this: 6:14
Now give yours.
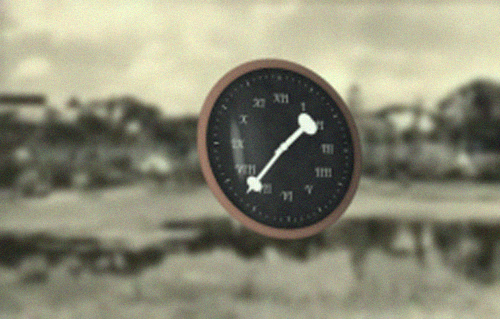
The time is 1:37
